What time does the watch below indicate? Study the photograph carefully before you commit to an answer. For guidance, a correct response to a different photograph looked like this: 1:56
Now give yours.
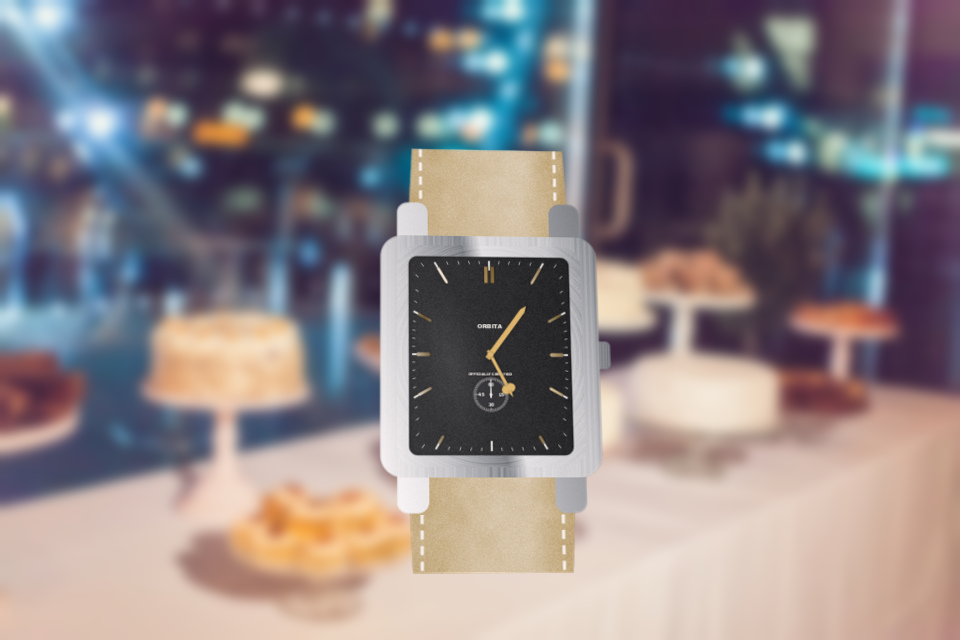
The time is 5:06
